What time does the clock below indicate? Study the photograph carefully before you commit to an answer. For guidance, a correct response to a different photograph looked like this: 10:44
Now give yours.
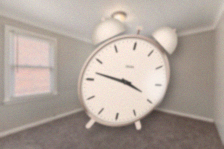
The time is 3:47
